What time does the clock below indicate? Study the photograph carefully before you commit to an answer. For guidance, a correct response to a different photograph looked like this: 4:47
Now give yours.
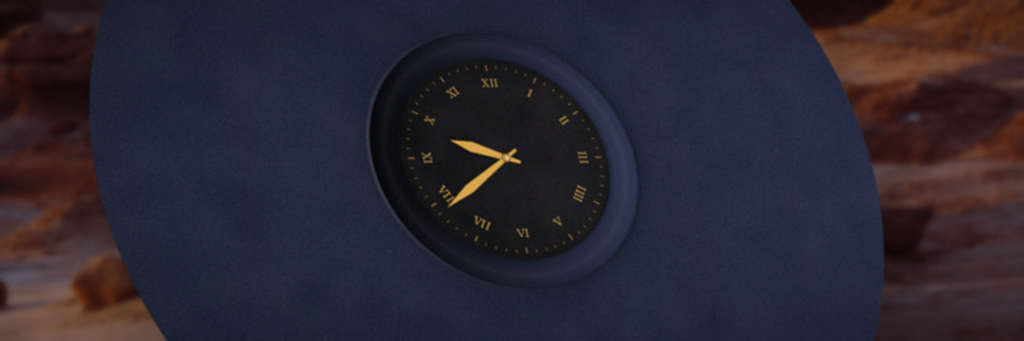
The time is 9:39
